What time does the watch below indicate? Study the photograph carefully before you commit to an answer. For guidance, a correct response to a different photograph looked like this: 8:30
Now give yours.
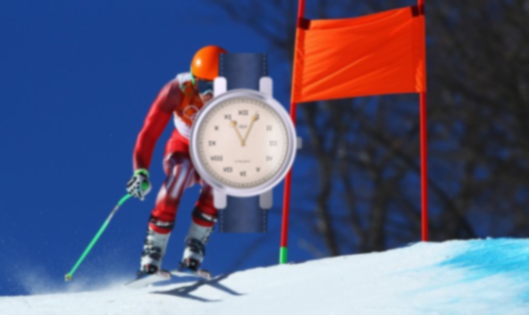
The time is 11:04
